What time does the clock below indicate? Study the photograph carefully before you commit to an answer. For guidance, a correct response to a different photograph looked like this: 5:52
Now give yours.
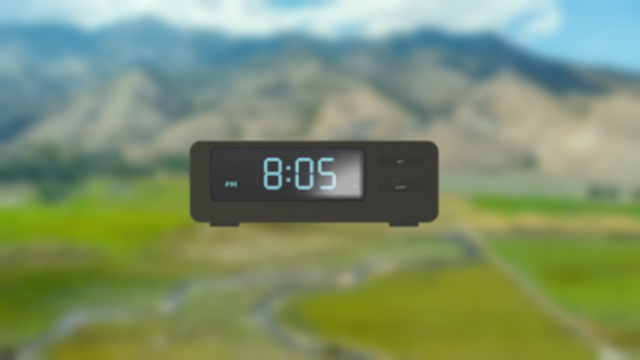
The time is 8:05
